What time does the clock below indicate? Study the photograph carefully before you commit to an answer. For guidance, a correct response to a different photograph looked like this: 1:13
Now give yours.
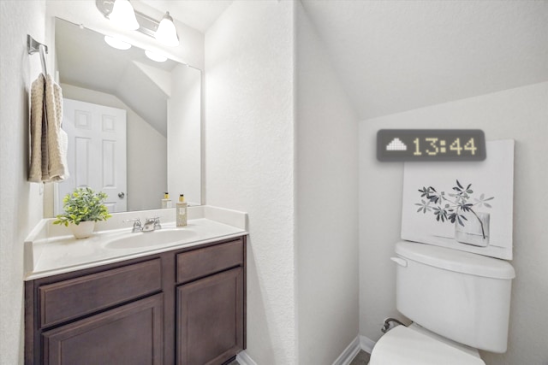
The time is 13:44
